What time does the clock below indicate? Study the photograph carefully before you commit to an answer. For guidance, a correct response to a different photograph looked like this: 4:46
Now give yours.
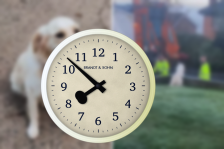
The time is 7:52
